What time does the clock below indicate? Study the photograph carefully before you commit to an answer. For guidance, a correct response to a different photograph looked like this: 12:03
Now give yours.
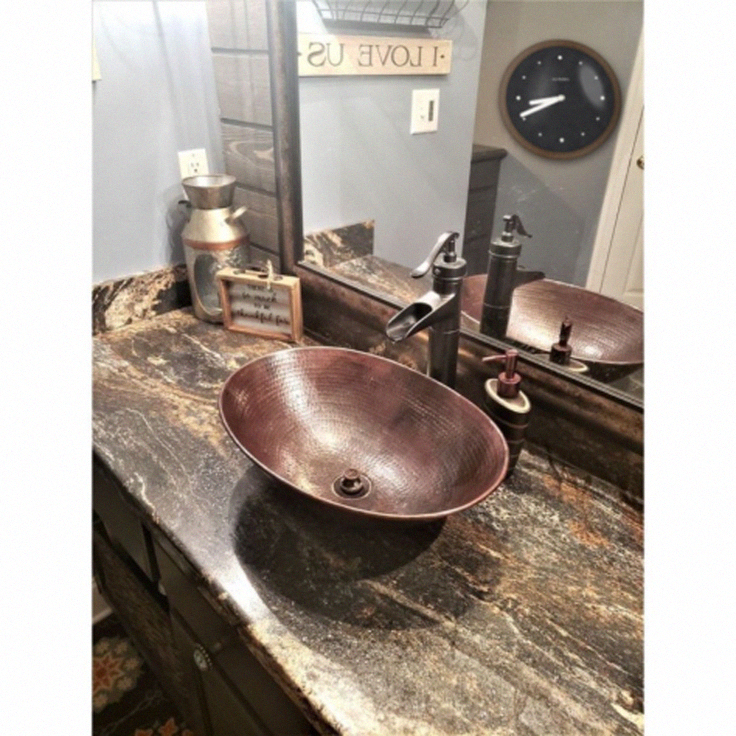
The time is 8:41
